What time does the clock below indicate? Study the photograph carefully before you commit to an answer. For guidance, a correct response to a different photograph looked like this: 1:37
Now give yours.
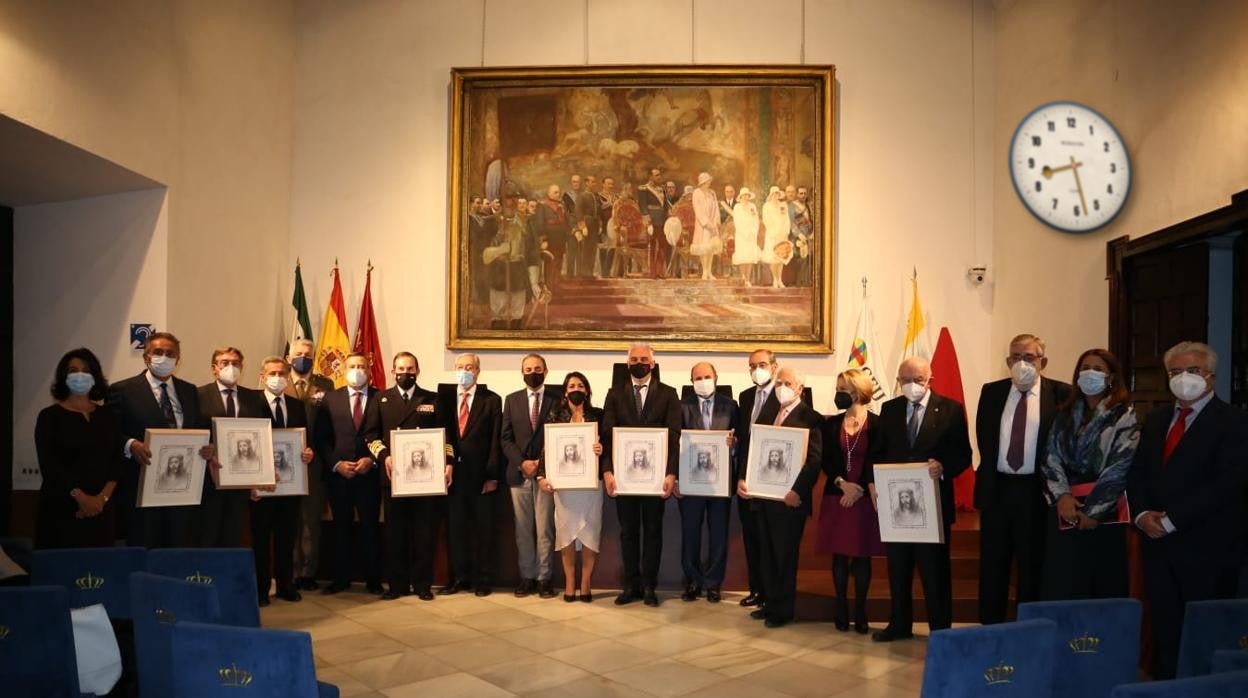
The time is 8:28
